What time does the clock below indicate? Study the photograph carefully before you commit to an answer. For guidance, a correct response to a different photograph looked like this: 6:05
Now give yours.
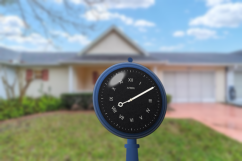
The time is 8:10
